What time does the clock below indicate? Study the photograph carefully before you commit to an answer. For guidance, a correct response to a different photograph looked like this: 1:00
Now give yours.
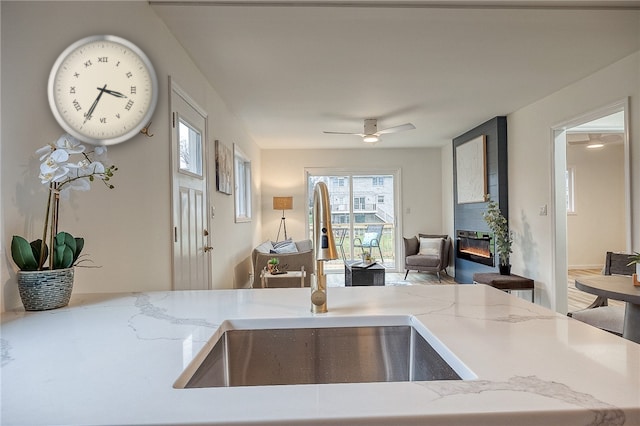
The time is 3:35
